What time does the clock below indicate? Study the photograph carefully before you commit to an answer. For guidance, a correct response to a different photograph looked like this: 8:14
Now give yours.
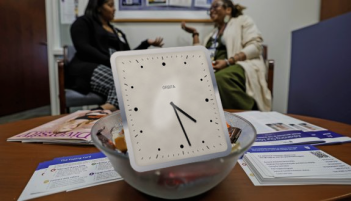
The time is 4:28
